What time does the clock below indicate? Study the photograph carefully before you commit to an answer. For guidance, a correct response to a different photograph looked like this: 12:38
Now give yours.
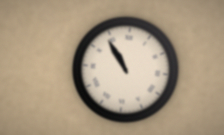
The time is 10:54
